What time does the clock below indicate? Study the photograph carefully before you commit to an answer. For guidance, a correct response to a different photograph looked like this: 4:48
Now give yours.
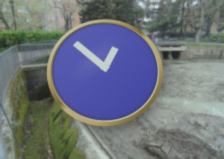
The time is 12:52
